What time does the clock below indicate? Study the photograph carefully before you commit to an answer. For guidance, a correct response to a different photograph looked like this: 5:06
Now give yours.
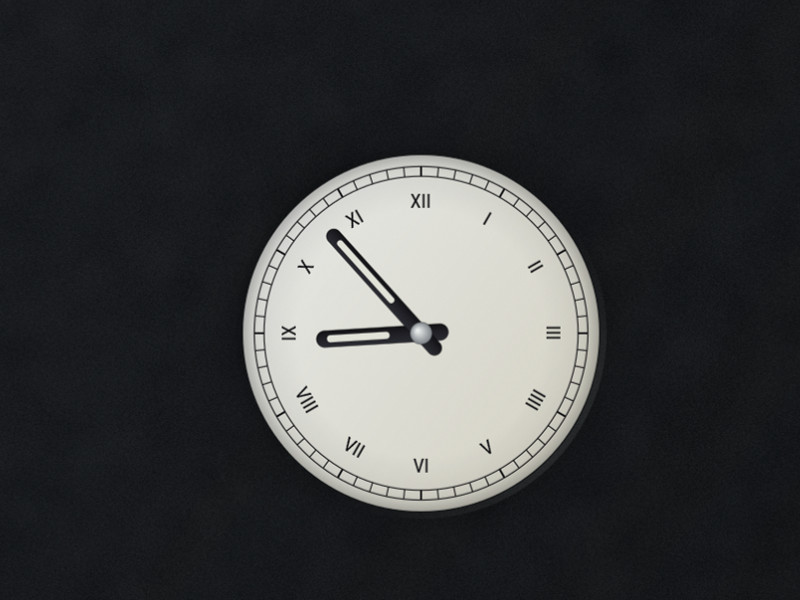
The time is 8:53
